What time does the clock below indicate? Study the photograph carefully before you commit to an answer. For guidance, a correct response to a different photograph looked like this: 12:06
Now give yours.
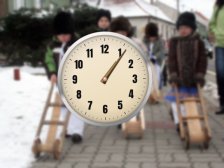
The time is 1:06
